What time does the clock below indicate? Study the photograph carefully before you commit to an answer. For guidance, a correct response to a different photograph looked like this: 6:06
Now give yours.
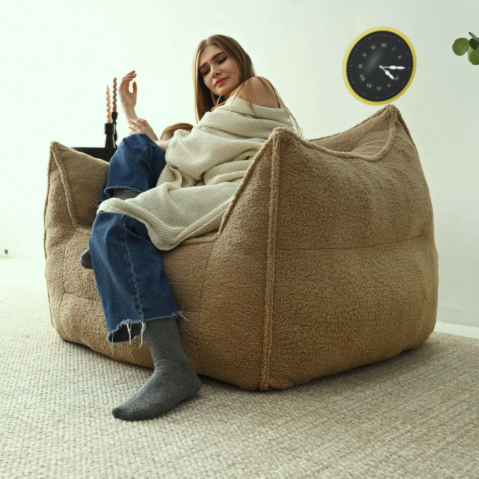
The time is 4:15
